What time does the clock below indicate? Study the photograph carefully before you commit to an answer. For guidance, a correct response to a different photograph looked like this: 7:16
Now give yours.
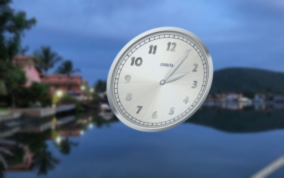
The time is 2:05
